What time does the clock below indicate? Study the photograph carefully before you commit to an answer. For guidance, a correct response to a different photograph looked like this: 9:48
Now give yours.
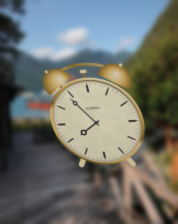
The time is 7:54
